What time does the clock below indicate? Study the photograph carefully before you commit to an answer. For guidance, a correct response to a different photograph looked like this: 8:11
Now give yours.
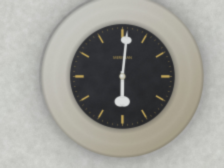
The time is 6:01
